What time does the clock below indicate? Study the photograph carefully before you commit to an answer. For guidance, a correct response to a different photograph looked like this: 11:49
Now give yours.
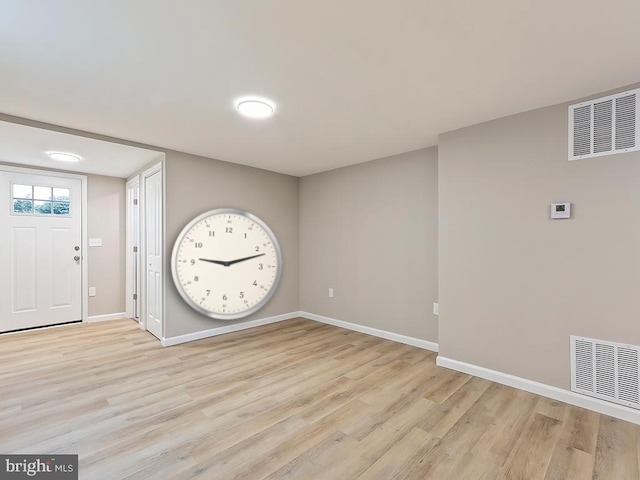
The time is 9:12
